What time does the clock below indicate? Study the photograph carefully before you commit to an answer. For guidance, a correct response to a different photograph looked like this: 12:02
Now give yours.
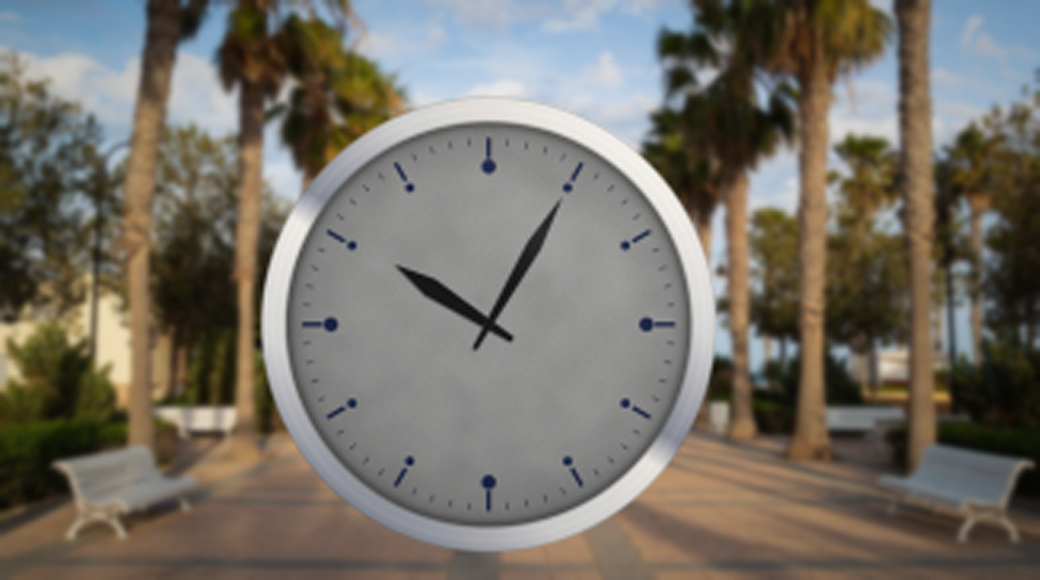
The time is 10:05
